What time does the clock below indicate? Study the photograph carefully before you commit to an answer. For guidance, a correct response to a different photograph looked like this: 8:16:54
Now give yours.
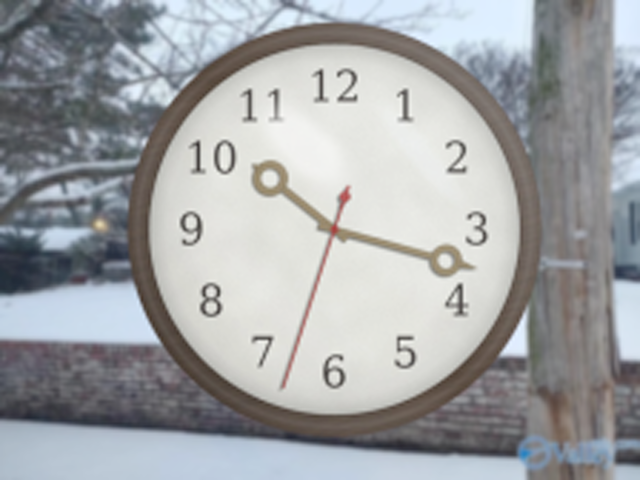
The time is 10:17:33
